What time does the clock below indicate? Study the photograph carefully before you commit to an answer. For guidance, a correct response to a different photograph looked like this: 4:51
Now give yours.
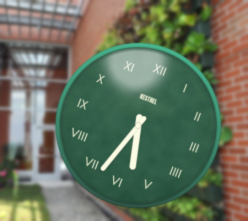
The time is 5:33
